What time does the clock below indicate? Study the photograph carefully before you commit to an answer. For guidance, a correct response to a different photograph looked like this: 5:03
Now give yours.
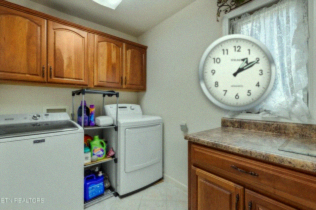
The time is 1:10
